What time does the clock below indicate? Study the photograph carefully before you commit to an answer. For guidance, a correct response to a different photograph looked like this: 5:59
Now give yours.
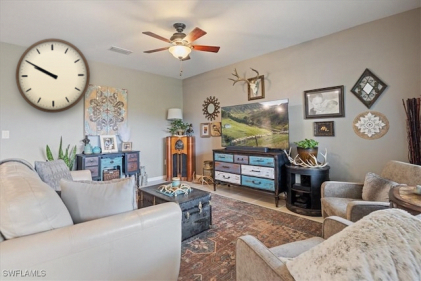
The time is 9:50
